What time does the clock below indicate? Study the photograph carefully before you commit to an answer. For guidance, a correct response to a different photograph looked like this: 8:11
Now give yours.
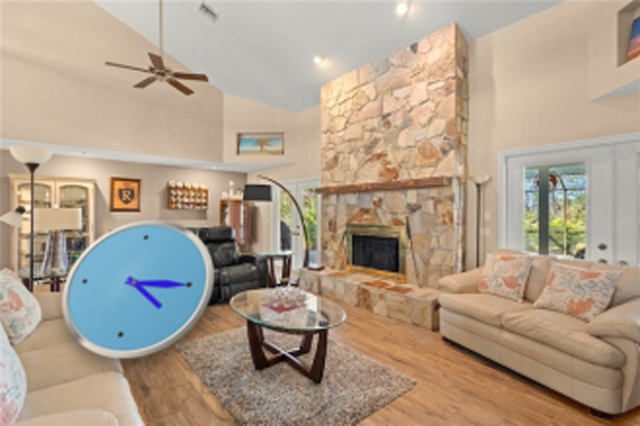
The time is 4:15
